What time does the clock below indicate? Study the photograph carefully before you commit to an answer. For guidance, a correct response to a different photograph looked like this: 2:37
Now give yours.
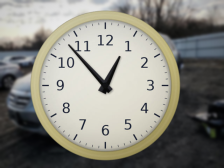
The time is 12:53
